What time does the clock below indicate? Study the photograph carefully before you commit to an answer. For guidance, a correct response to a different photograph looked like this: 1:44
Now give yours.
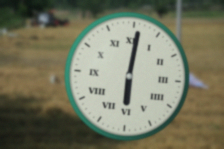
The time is 6:01
